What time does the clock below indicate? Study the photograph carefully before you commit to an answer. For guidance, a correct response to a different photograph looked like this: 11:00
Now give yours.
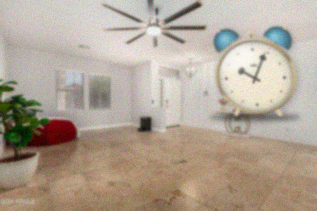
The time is 10:04
